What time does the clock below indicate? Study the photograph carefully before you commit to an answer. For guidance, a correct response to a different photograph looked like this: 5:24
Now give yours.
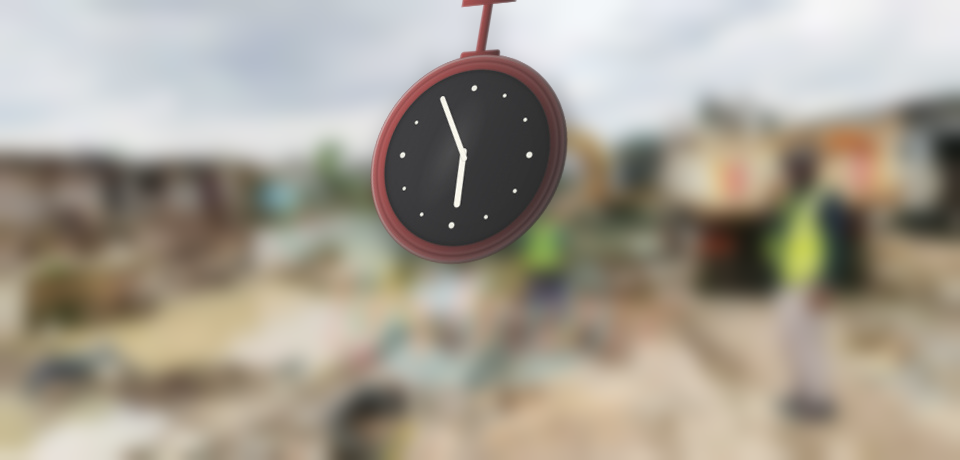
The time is 5:55
